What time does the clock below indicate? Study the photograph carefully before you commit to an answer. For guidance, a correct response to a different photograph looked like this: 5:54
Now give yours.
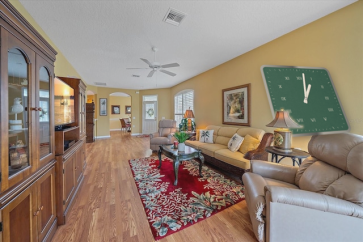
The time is 1:02
